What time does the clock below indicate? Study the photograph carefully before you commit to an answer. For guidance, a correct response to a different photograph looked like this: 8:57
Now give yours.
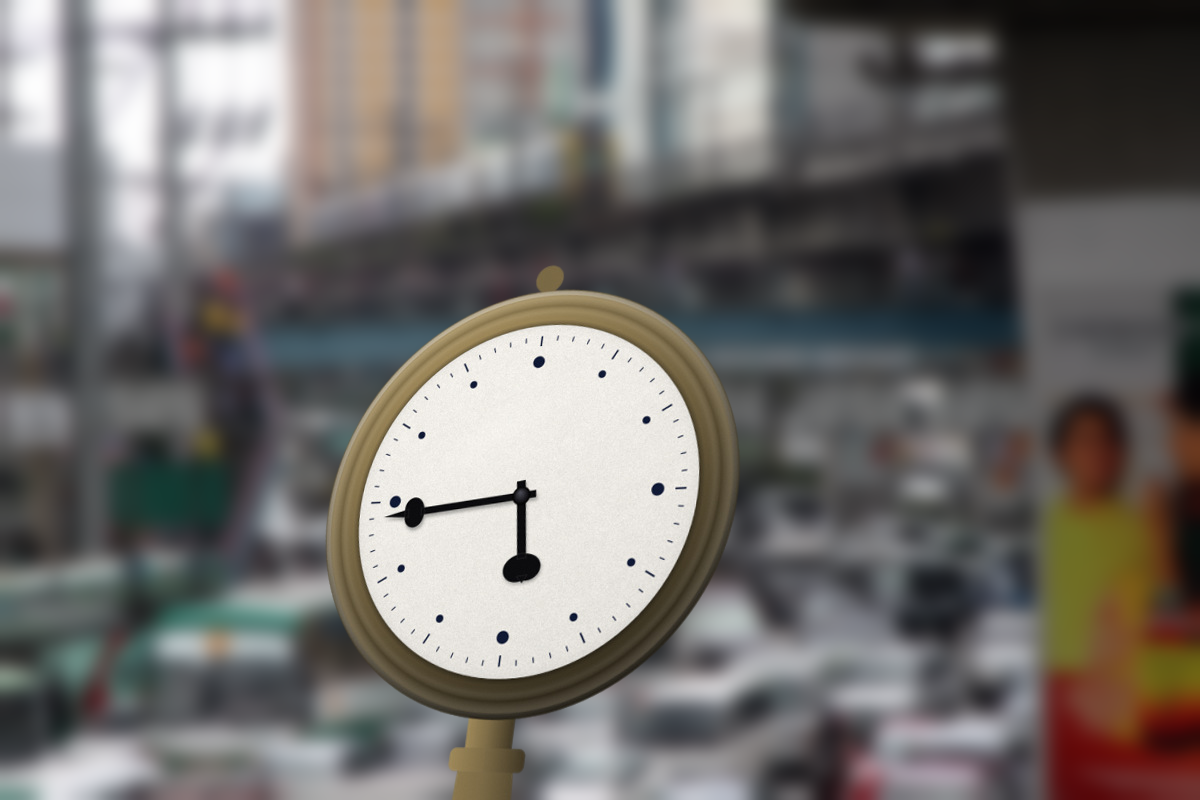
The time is 5:44
